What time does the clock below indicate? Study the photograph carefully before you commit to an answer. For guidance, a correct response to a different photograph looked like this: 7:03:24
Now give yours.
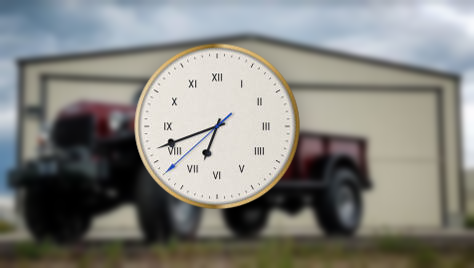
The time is 6:41:38
